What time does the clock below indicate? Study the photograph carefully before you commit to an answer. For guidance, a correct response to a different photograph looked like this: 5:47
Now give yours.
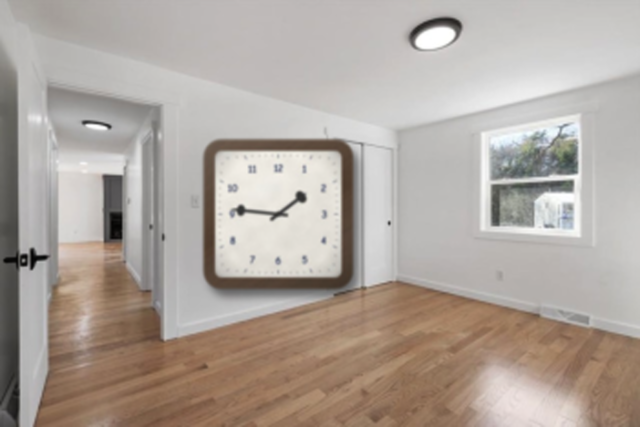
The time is 1:46
